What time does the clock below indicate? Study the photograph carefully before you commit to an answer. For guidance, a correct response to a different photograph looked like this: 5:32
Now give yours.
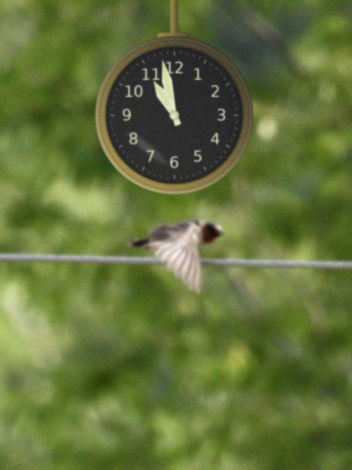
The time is 10:58
